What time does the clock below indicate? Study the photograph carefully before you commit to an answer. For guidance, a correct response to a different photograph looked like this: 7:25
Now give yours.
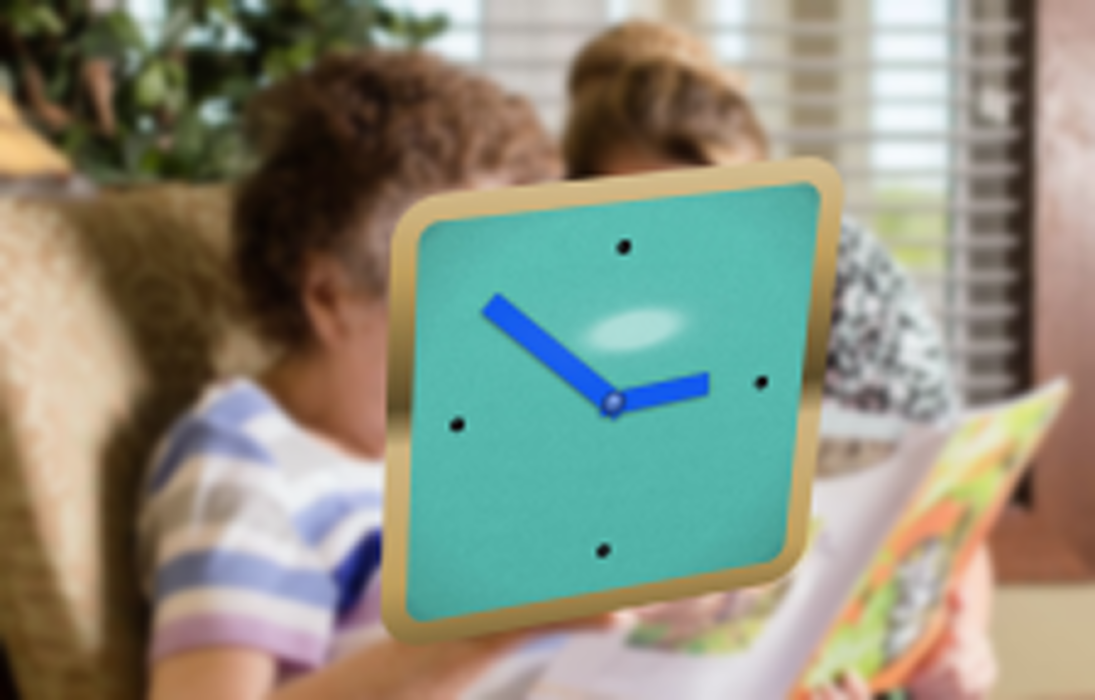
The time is 2:52
